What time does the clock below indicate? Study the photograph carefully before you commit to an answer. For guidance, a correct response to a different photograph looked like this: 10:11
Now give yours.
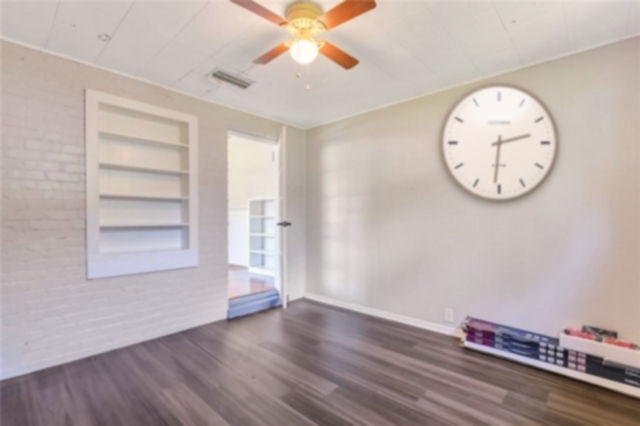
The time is 2:31
